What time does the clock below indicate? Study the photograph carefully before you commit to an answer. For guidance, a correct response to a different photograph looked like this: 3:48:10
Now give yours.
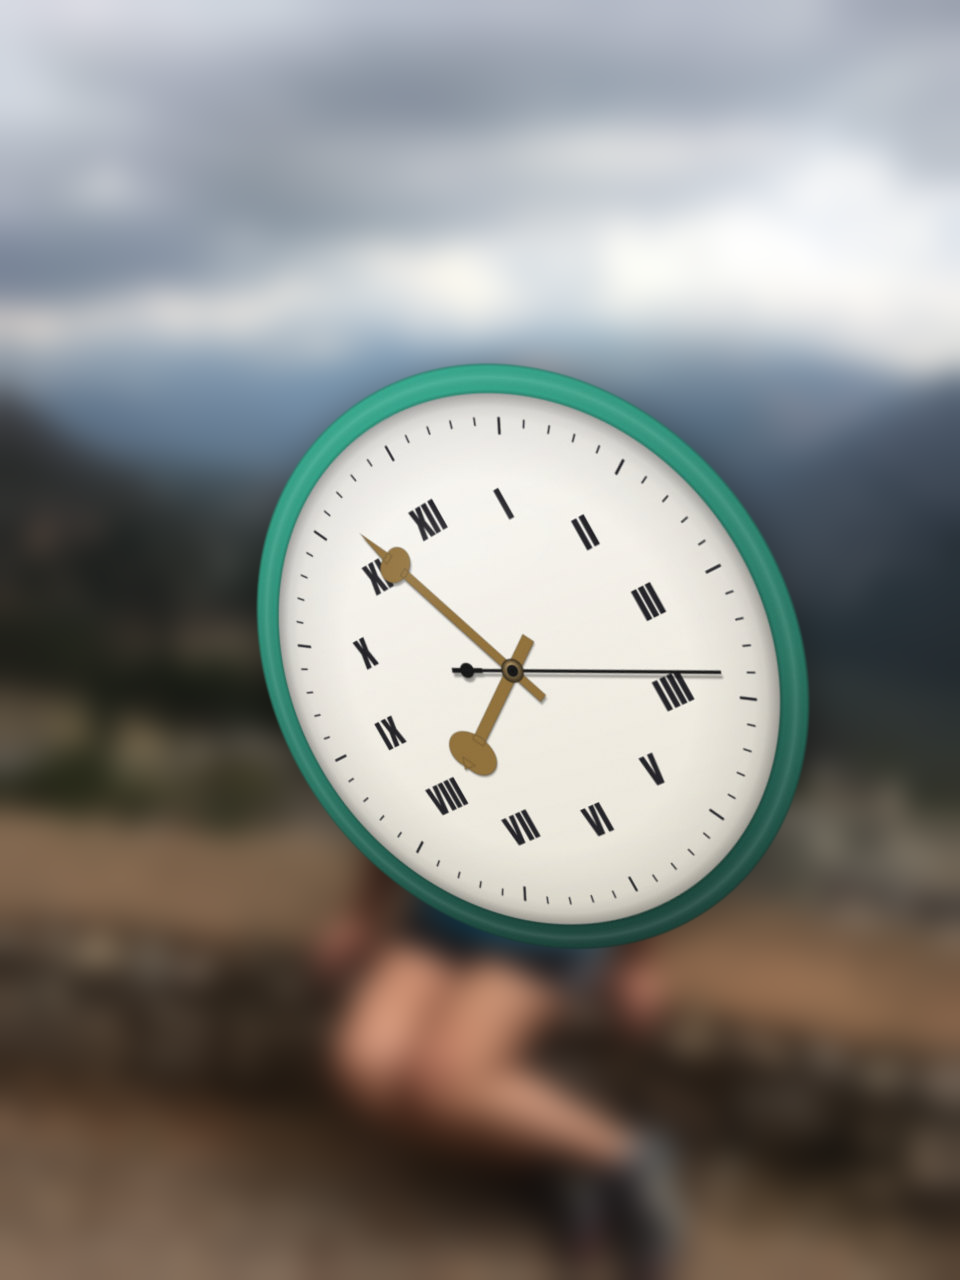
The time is 7:56:19
